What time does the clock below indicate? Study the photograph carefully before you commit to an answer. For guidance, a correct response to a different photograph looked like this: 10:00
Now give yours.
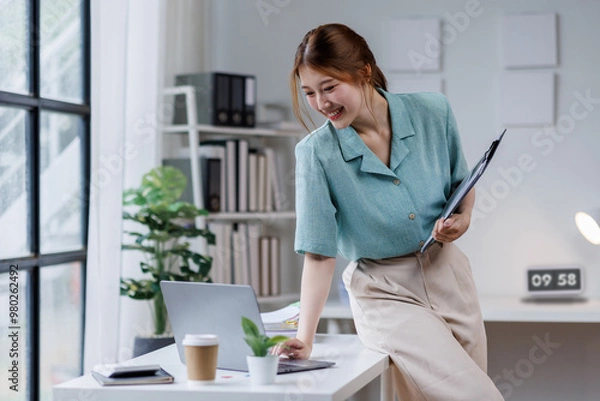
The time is 9:58
